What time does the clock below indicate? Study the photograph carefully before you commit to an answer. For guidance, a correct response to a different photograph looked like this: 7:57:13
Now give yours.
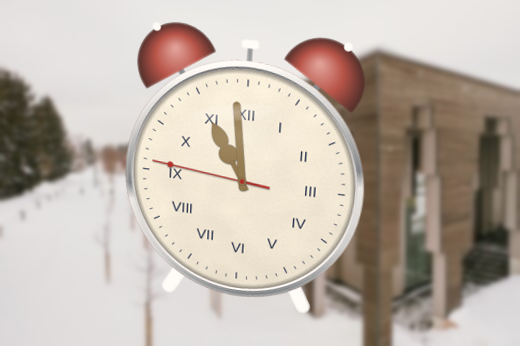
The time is 10:58:46
